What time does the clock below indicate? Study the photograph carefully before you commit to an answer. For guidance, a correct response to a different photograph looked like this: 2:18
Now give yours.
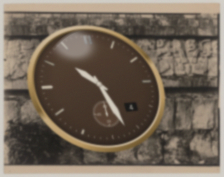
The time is 10:27
